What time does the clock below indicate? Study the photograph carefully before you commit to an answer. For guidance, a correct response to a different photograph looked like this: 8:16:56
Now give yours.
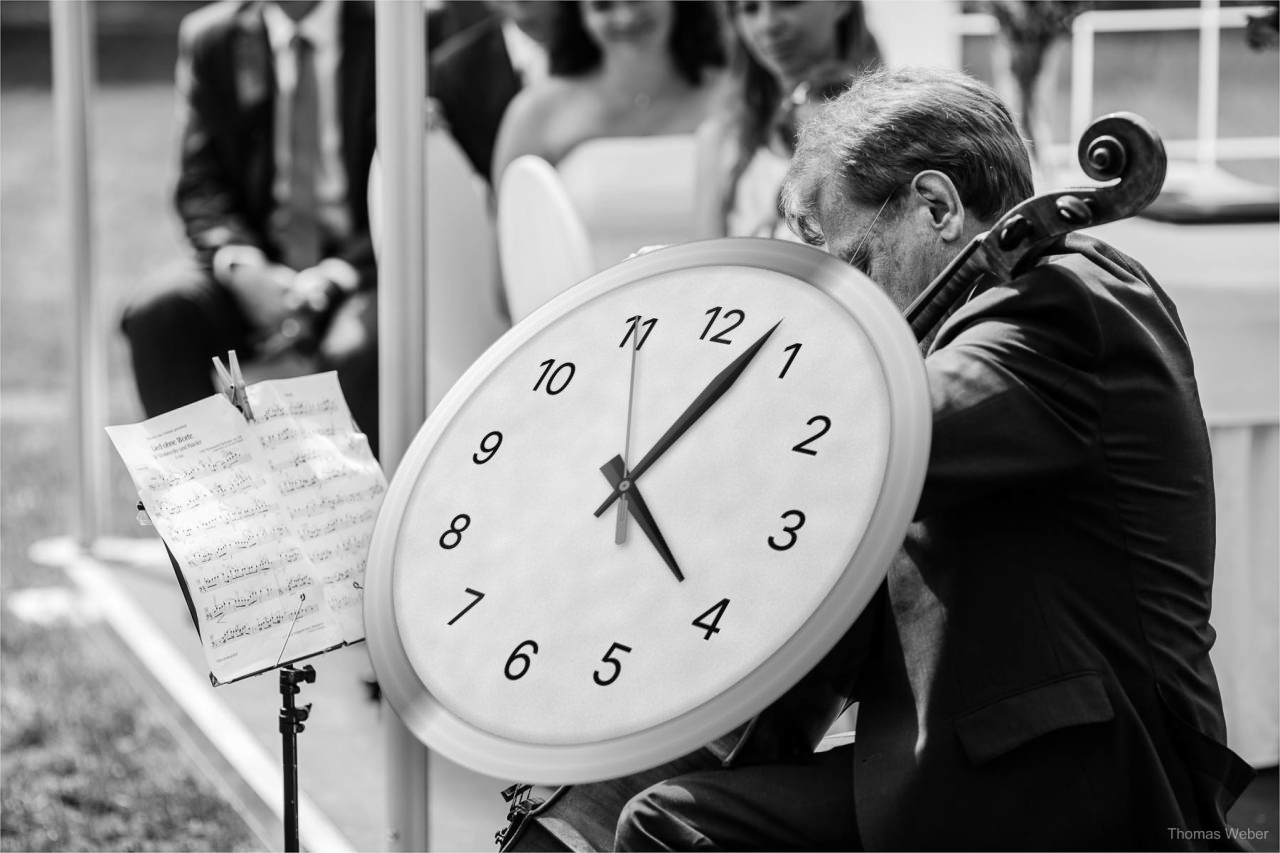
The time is 4:02:55
